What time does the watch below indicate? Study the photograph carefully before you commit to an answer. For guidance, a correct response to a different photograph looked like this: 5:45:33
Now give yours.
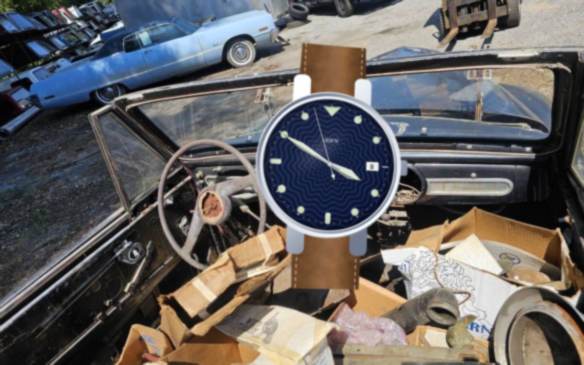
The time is 3:49:57
